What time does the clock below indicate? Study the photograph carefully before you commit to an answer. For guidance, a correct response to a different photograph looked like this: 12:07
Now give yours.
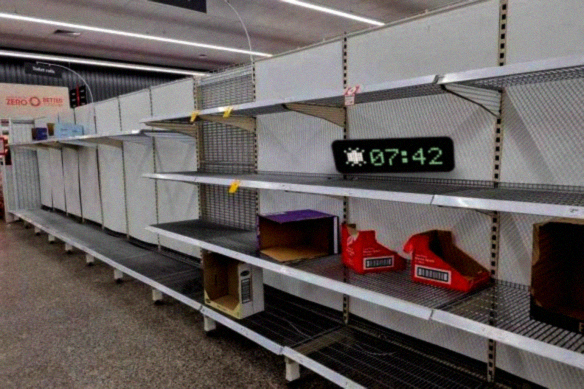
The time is 7:42
